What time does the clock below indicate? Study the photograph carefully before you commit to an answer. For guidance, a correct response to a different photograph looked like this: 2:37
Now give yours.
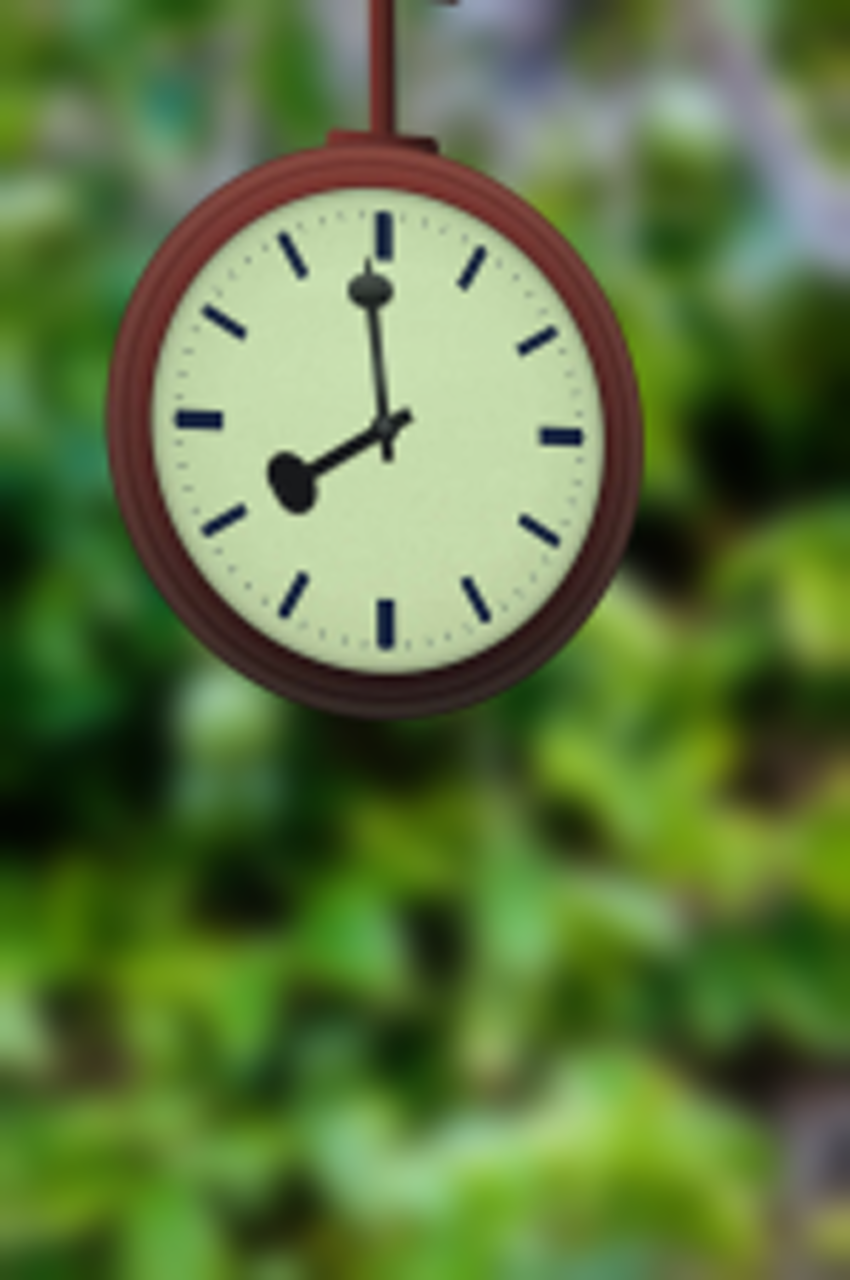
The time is 7:59
